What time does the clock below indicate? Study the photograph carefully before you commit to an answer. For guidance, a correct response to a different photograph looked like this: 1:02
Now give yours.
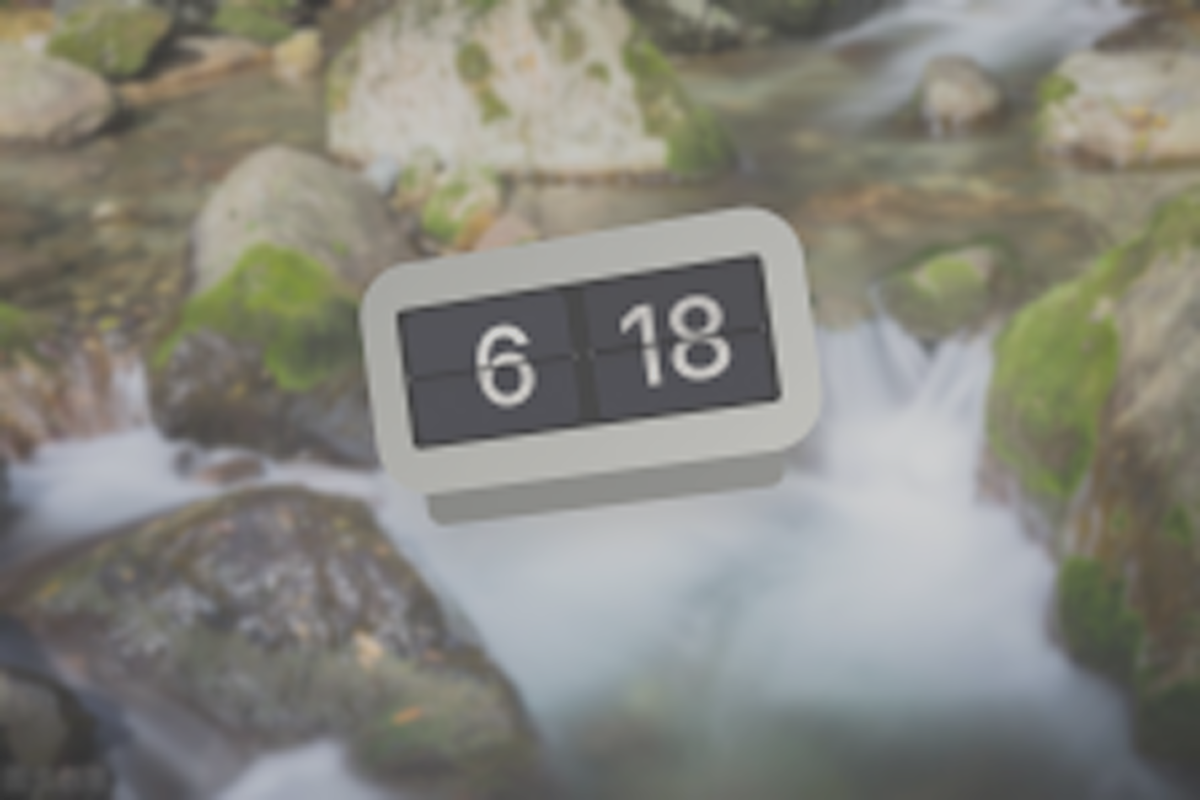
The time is 6:18
